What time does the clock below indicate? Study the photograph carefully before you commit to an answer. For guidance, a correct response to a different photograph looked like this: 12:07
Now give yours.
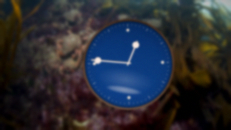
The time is 12:46
